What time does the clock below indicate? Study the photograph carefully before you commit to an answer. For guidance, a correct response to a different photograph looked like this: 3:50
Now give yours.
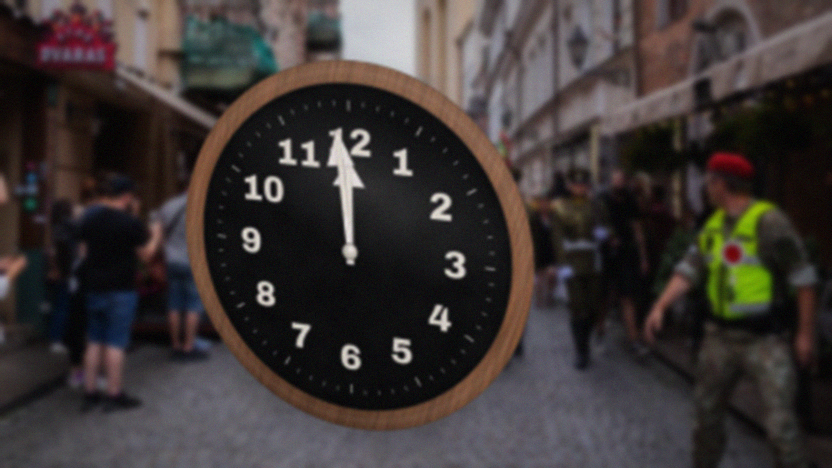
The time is 11:59
